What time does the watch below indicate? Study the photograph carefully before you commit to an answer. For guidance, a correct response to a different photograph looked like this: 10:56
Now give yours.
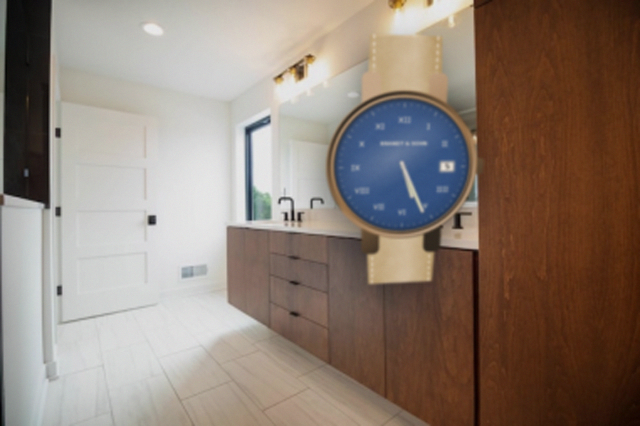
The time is 5:26
